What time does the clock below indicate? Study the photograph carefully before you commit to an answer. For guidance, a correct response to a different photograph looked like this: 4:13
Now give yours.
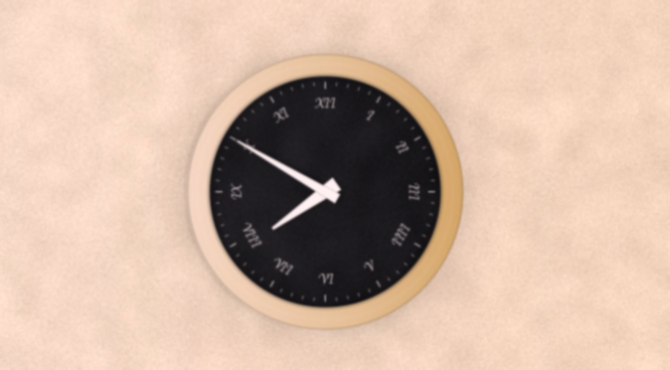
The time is 7:50
